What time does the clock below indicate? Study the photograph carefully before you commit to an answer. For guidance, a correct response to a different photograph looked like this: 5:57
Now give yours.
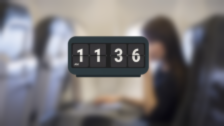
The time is 11:36
